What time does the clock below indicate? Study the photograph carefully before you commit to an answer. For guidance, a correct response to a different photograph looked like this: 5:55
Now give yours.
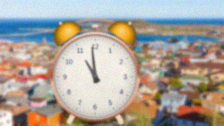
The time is 10:59
